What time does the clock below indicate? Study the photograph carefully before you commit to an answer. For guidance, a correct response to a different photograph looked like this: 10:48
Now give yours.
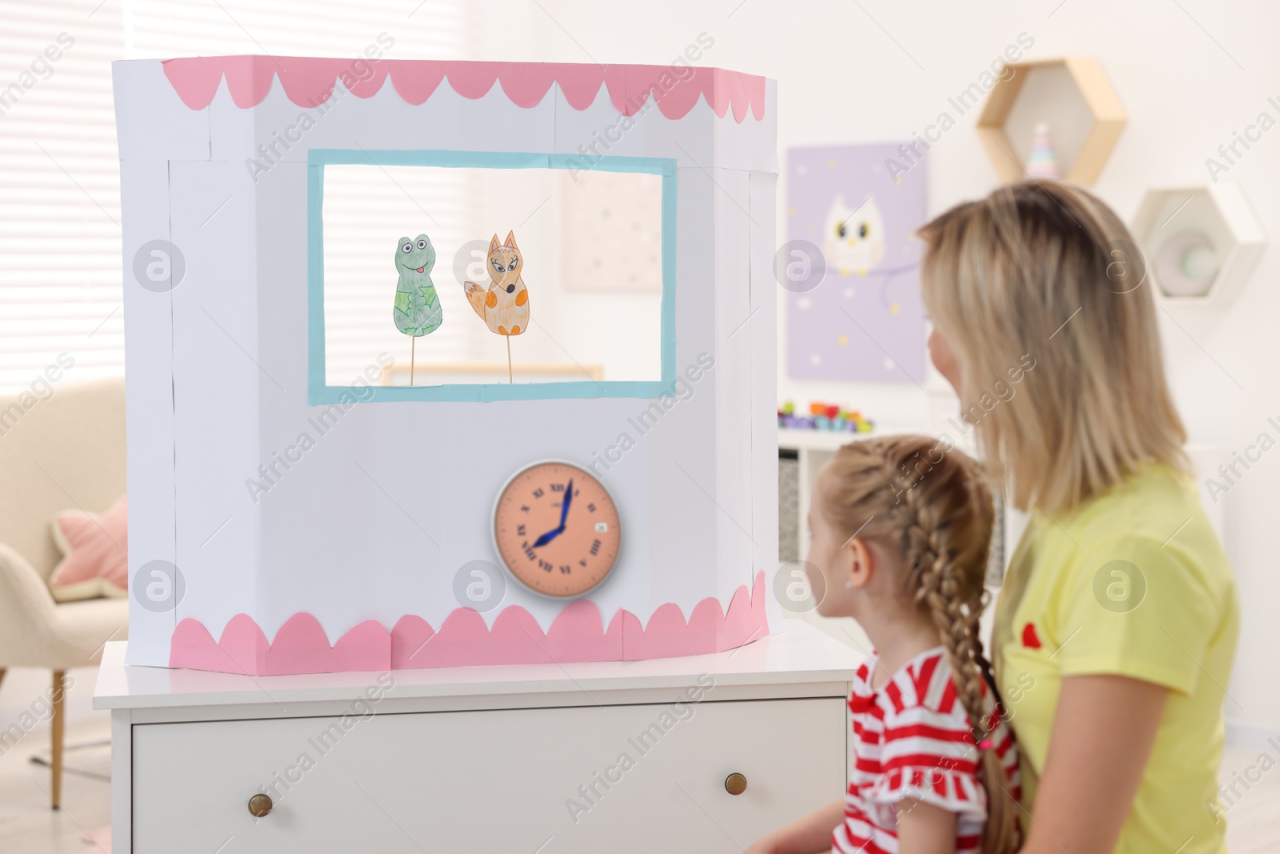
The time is 8:03
